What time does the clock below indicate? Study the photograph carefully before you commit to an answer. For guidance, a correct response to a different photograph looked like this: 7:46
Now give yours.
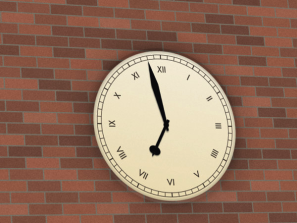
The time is 6:58
